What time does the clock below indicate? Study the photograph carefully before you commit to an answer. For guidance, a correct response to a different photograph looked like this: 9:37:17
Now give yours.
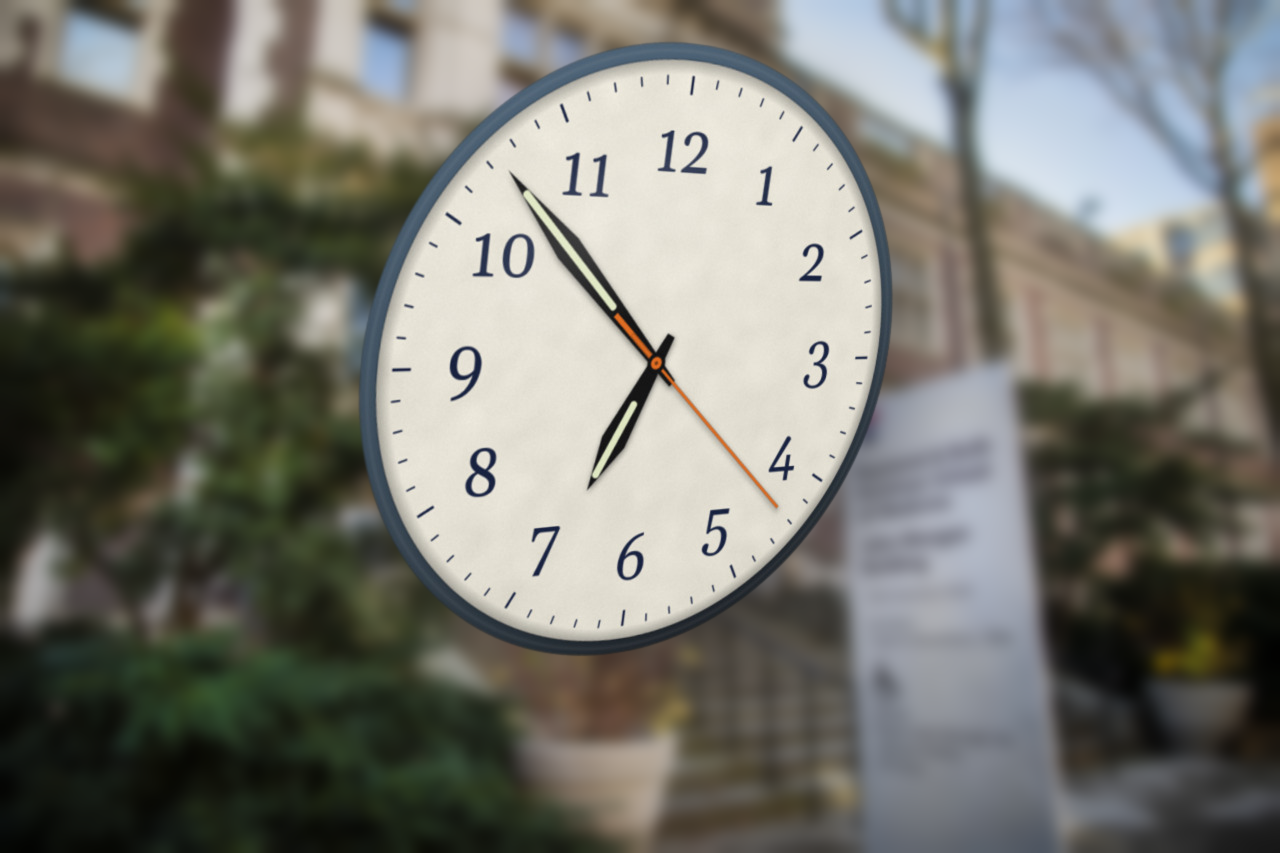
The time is 6:52:22
